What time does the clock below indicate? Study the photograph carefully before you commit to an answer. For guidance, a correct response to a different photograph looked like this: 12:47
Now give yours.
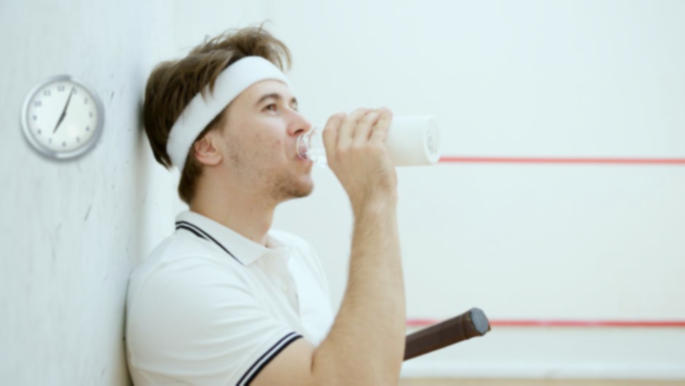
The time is 7:04
